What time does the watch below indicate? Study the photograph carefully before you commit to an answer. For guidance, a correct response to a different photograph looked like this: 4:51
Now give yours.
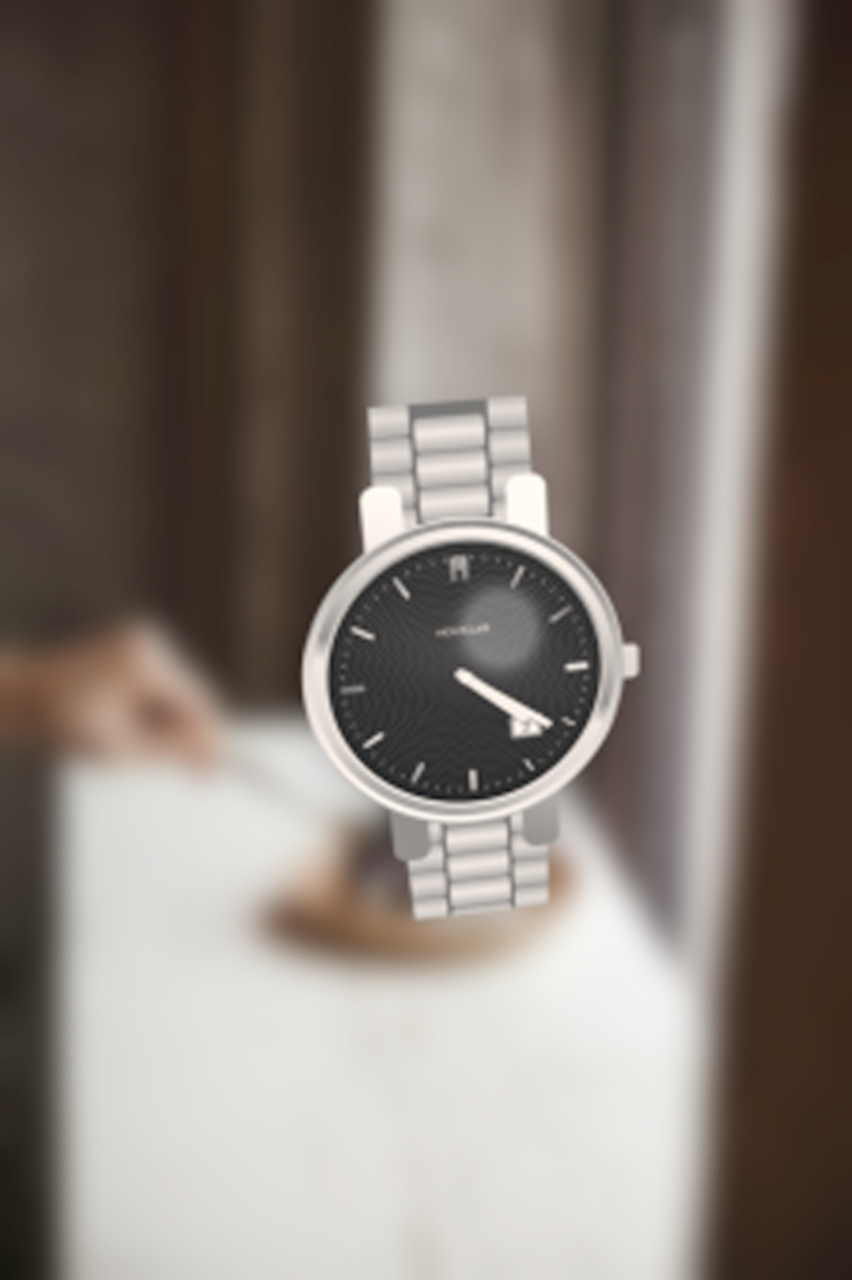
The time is 4:21
